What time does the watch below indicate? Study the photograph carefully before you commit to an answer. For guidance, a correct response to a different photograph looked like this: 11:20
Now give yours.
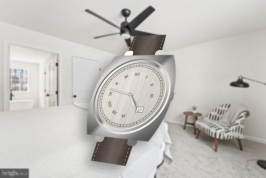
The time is 4:47
